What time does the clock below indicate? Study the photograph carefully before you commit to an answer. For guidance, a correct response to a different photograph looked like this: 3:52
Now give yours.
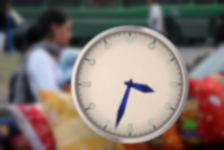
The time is 3:33
